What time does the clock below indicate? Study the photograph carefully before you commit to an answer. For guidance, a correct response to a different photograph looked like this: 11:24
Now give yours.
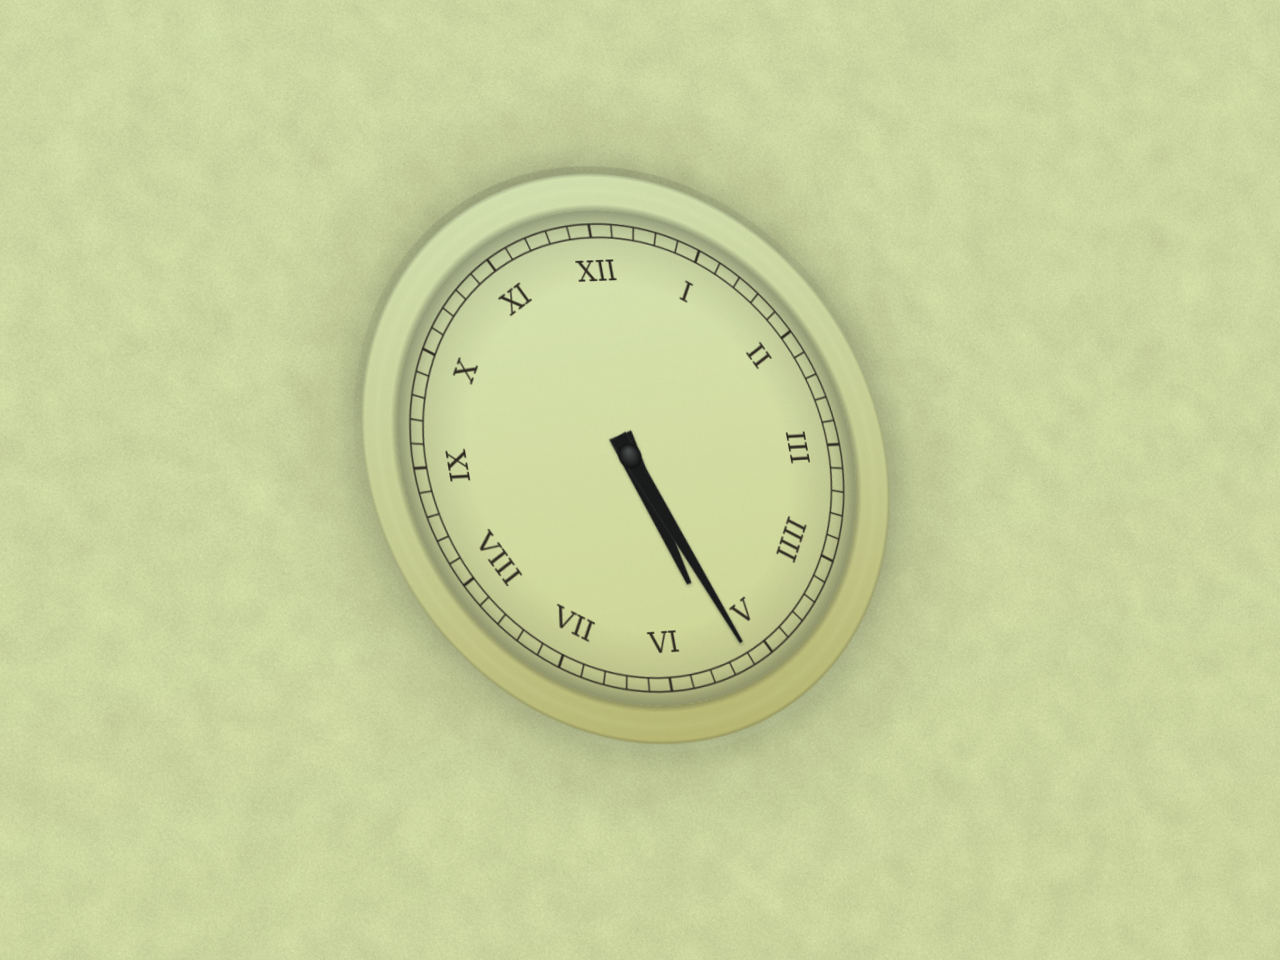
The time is 5:26
